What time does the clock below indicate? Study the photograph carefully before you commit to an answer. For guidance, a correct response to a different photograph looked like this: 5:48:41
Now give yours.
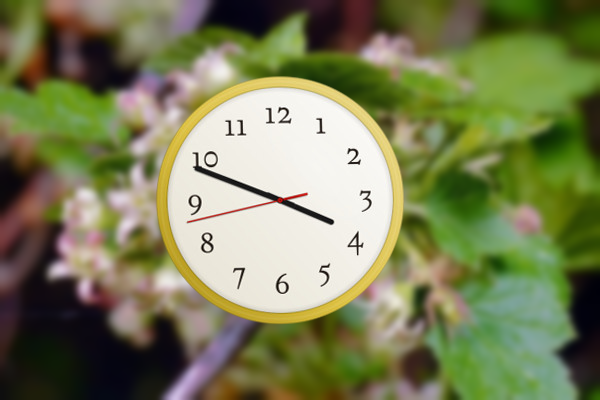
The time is 3:48:43
